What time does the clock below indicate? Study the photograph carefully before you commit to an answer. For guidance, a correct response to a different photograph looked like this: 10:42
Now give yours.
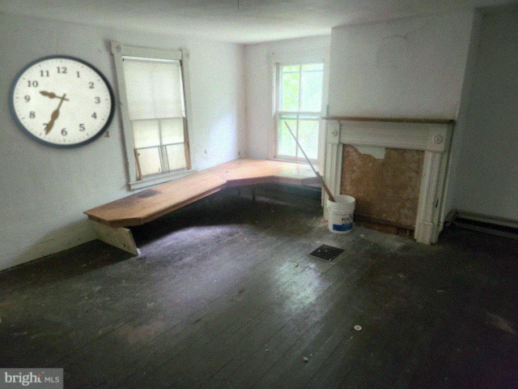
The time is 9:34
